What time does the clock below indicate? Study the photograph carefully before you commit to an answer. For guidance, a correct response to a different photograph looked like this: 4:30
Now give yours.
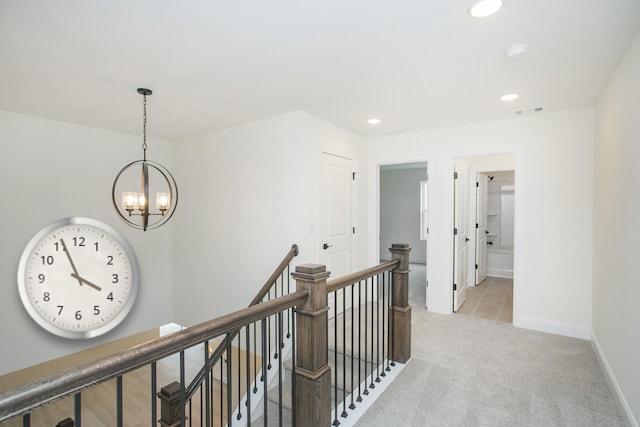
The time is 3:56
